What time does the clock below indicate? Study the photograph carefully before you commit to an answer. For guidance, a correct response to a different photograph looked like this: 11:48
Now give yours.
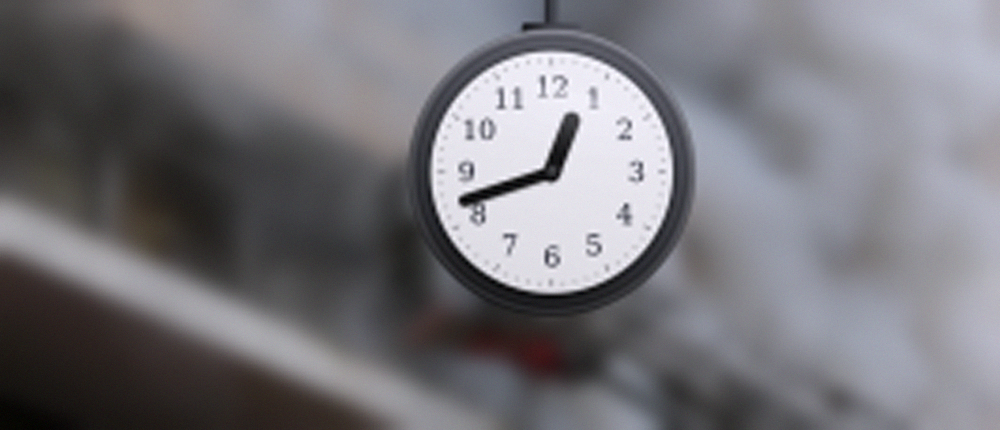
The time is 12:42
